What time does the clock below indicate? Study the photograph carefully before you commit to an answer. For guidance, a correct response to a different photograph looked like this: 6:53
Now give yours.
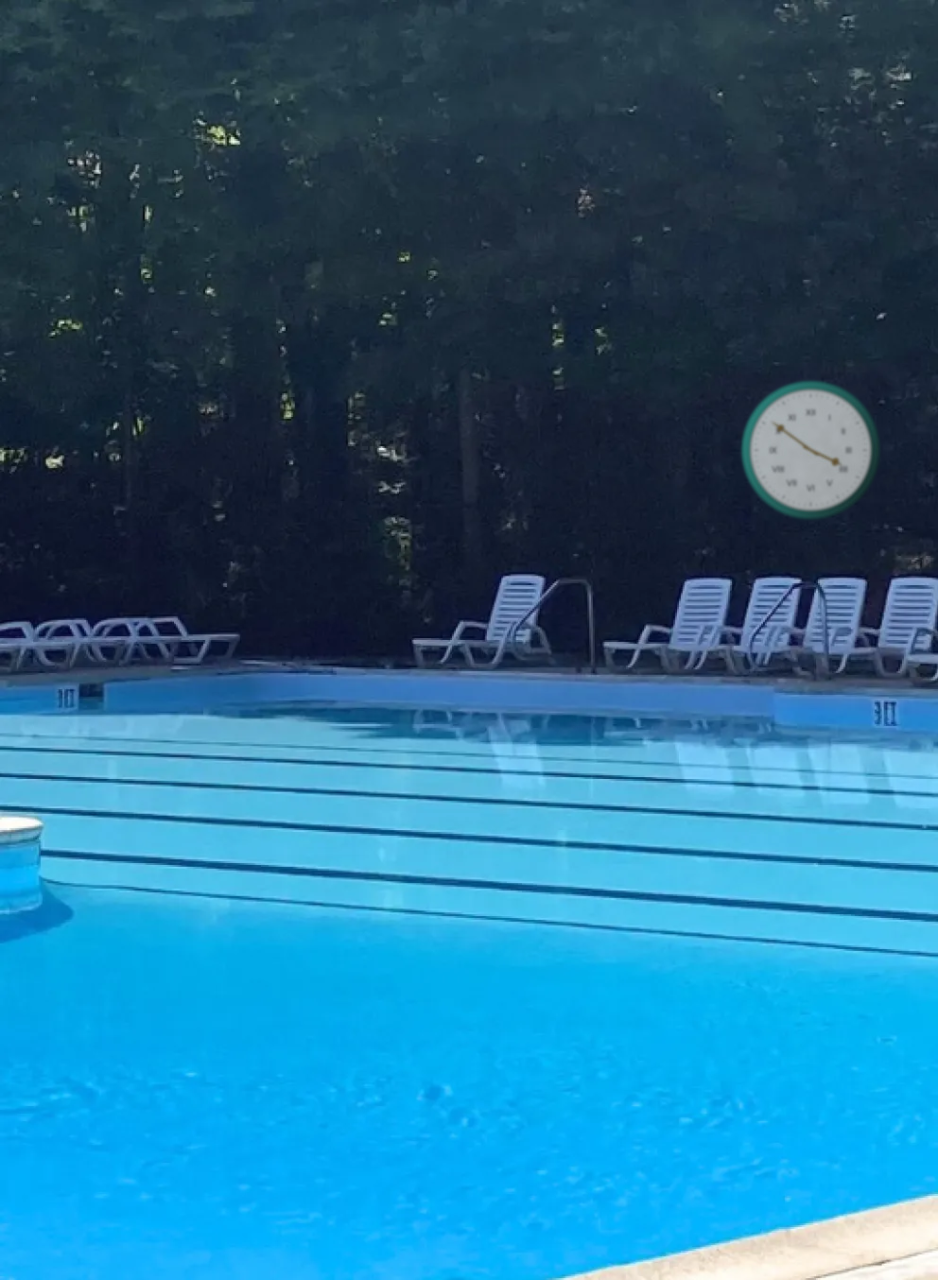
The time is 3:51
